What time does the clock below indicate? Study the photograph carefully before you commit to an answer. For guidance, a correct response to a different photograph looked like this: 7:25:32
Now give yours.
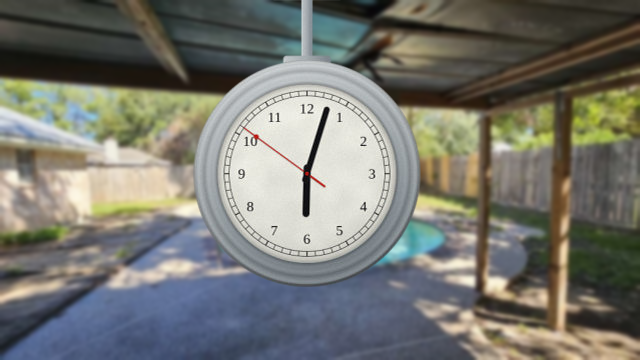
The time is 6:02:51
